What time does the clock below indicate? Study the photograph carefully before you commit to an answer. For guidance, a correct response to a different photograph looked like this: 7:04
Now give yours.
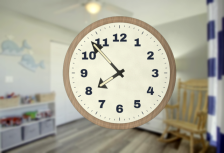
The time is 7:53
